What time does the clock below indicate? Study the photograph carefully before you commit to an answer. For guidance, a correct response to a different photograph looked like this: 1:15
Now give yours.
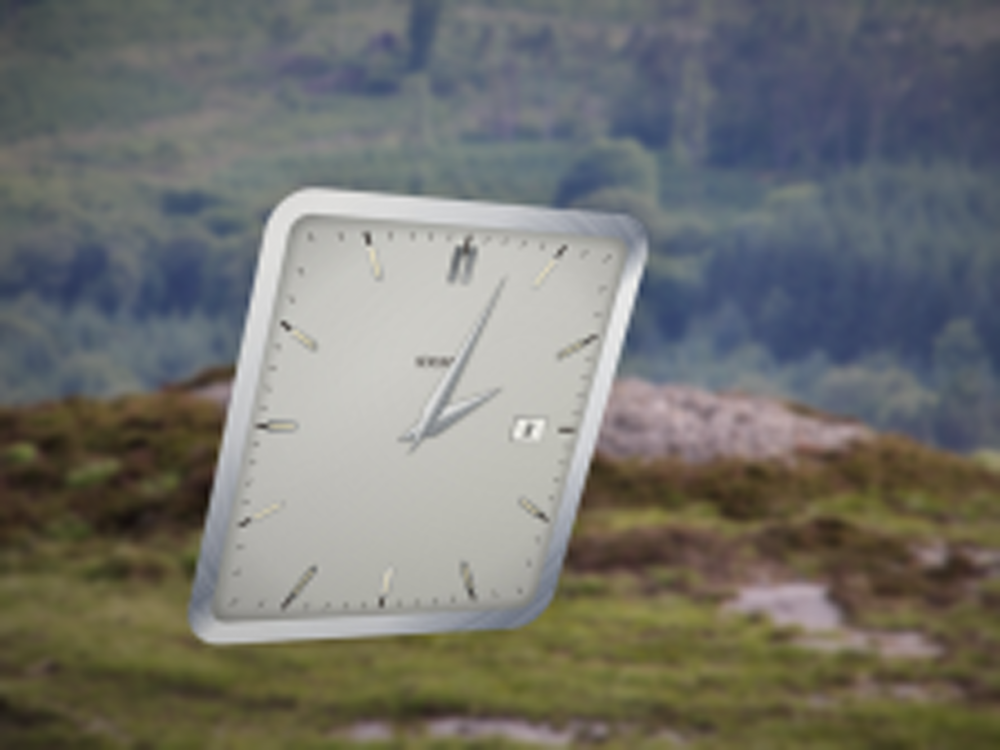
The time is 2:03
